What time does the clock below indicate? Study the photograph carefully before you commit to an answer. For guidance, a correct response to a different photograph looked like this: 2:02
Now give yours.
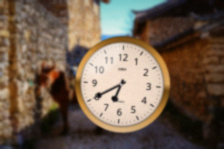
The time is 6:40
